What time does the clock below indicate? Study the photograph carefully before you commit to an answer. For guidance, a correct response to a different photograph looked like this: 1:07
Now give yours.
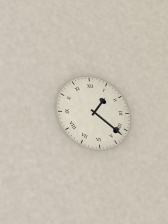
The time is 1:22
